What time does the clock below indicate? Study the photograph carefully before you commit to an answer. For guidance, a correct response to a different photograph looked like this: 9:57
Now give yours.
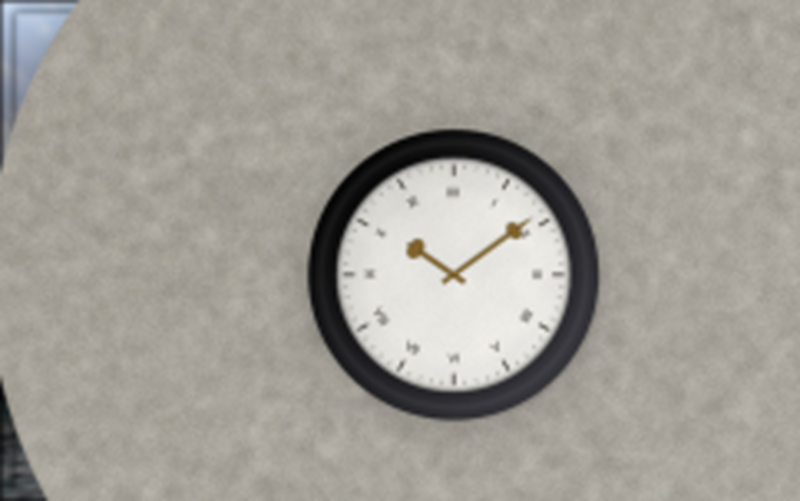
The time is 10:09
